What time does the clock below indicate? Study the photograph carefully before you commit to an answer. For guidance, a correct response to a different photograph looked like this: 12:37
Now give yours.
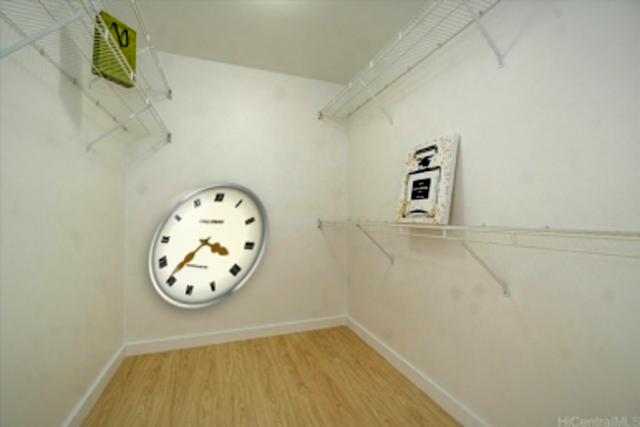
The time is 3:36
